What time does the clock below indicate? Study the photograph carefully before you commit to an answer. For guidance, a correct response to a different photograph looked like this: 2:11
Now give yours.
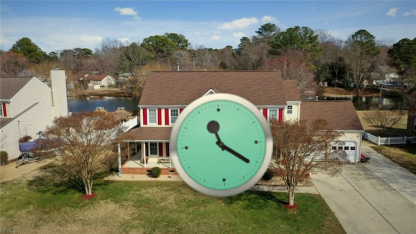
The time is 11:21
